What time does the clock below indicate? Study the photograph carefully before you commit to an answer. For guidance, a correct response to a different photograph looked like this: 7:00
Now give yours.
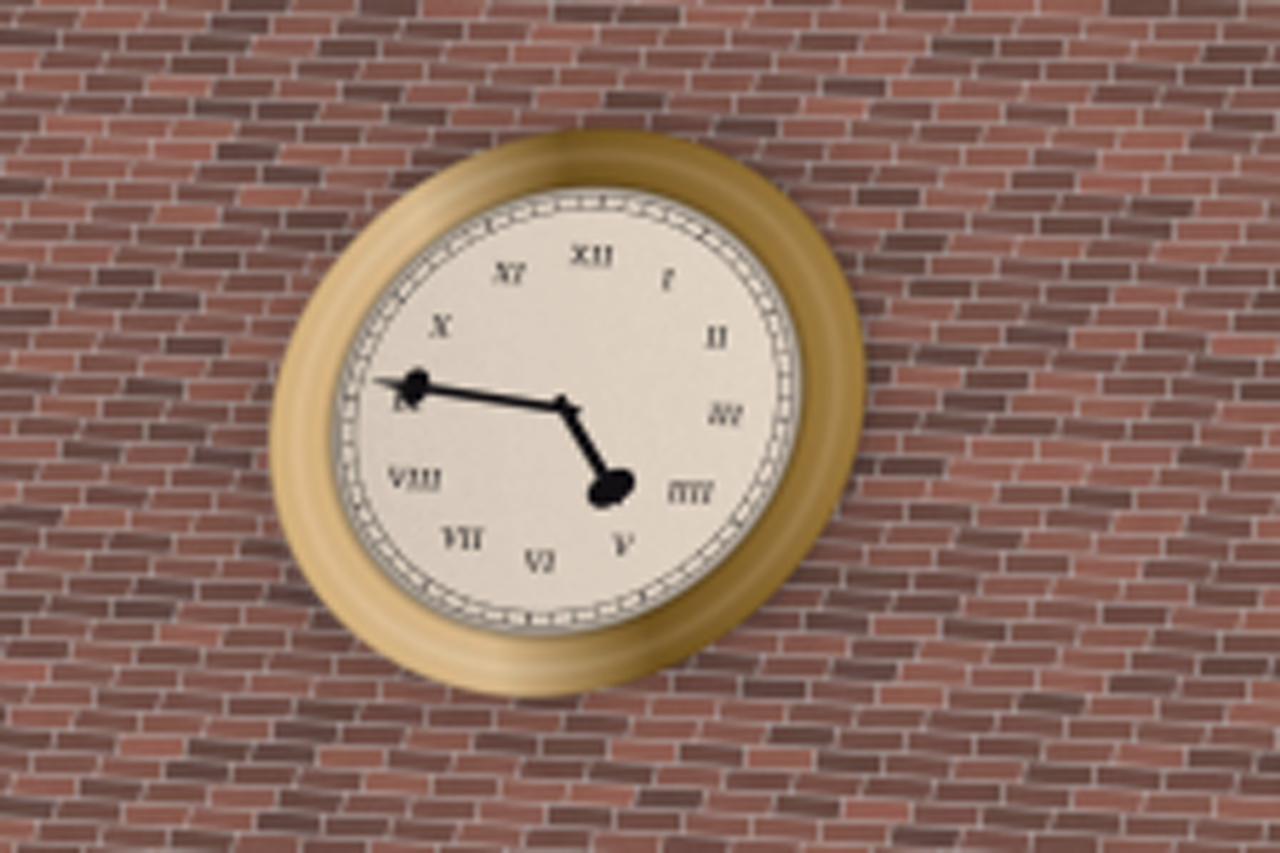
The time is 4:46
